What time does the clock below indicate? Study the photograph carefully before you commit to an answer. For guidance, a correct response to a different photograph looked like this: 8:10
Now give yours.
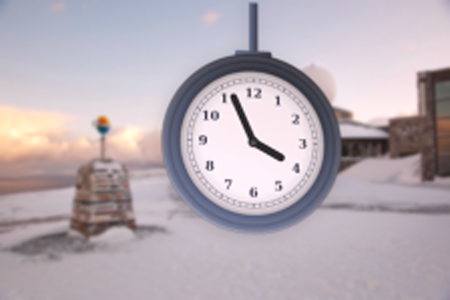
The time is 3:56
